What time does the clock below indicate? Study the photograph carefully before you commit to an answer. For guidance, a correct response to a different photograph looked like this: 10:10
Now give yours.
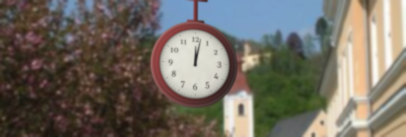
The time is 12:02
